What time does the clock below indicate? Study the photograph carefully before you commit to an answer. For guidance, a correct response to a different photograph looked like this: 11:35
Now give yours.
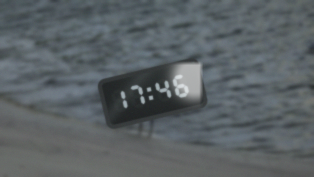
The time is 17:46
